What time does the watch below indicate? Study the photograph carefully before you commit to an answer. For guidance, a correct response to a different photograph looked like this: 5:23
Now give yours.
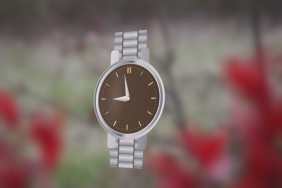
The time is 8:58
